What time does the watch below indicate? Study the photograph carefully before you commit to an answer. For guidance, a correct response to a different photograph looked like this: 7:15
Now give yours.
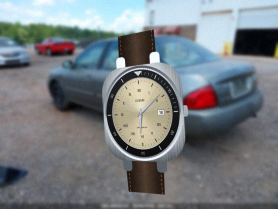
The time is 6:09
